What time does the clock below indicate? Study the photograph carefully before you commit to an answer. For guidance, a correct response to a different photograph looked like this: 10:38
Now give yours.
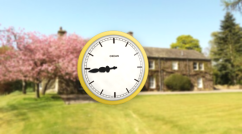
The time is 8:44
